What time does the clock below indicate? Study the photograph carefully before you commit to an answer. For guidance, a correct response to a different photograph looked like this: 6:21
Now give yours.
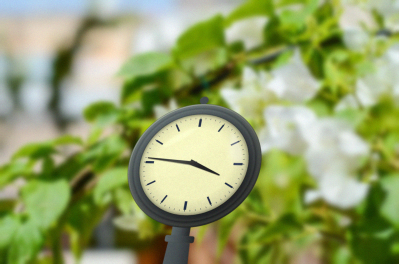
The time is 3:46
